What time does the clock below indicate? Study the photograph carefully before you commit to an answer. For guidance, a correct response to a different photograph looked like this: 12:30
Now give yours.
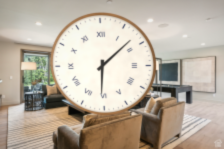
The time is 6:08
